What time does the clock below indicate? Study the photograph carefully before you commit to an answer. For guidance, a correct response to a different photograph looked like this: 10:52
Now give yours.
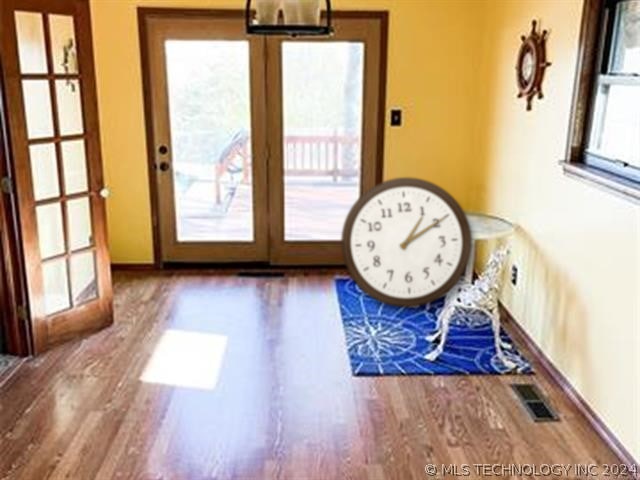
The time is 1:10
